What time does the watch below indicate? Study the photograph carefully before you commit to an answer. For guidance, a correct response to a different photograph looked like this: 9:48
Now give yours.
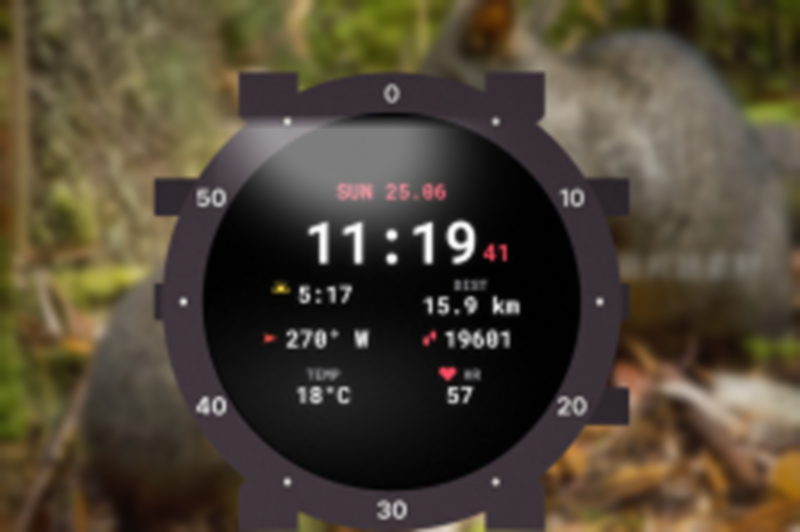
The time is 11:19
